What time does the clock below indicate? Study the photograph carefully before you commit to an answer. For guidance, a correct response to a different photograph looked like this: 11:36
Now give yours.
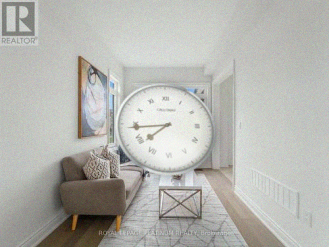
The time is 7:44
